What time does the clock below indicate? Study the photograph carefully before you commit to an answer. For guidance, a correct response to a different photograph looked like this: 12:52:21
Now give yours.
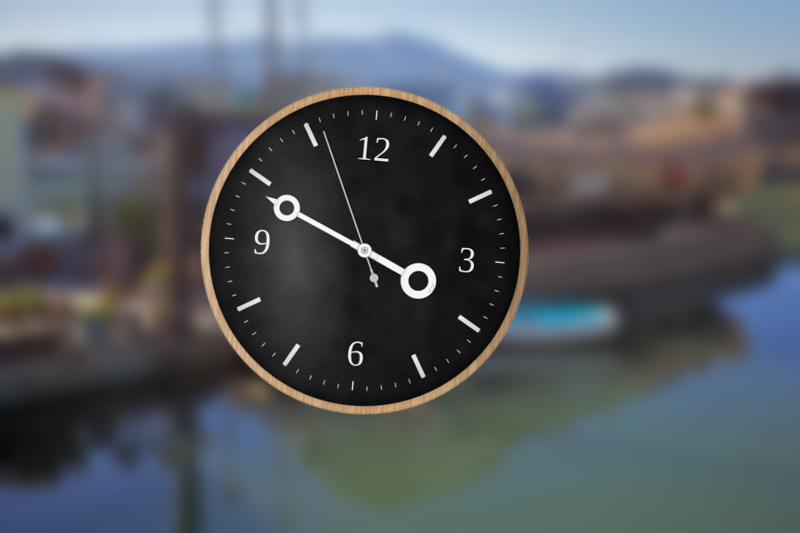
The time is 3:48:56
